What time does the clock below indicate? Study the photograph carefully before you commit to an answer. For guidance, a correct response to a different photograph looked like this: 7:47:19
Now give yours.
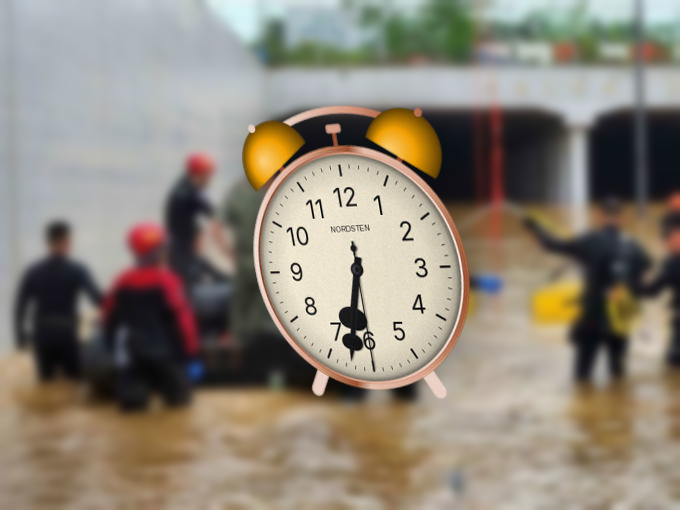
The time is 6:32:30
